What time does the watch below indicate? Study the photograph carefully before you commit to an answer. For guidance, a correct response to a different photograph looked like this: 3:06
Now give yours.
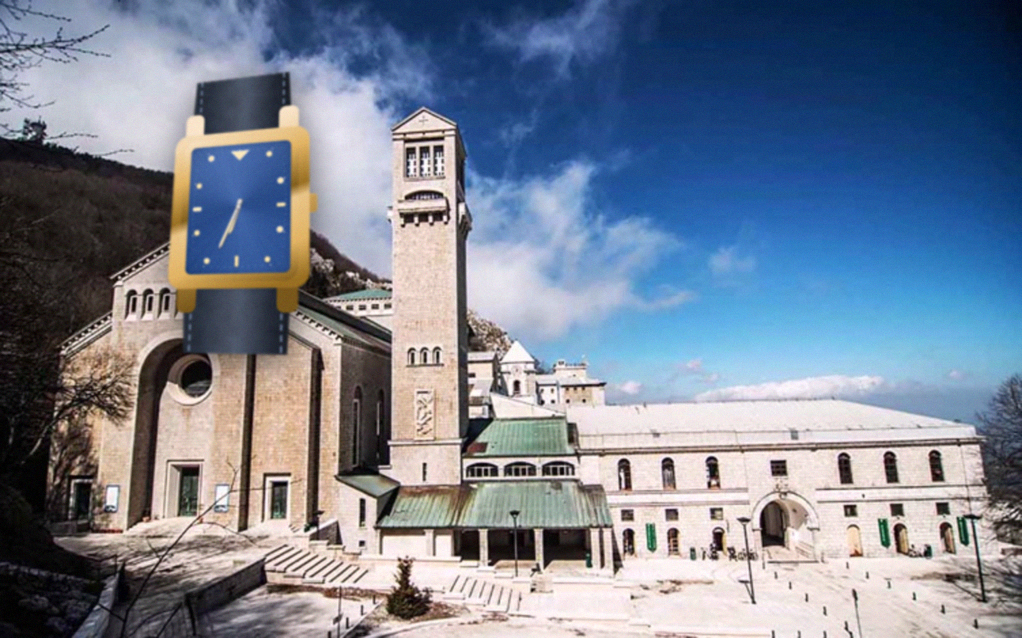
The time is 6:34
